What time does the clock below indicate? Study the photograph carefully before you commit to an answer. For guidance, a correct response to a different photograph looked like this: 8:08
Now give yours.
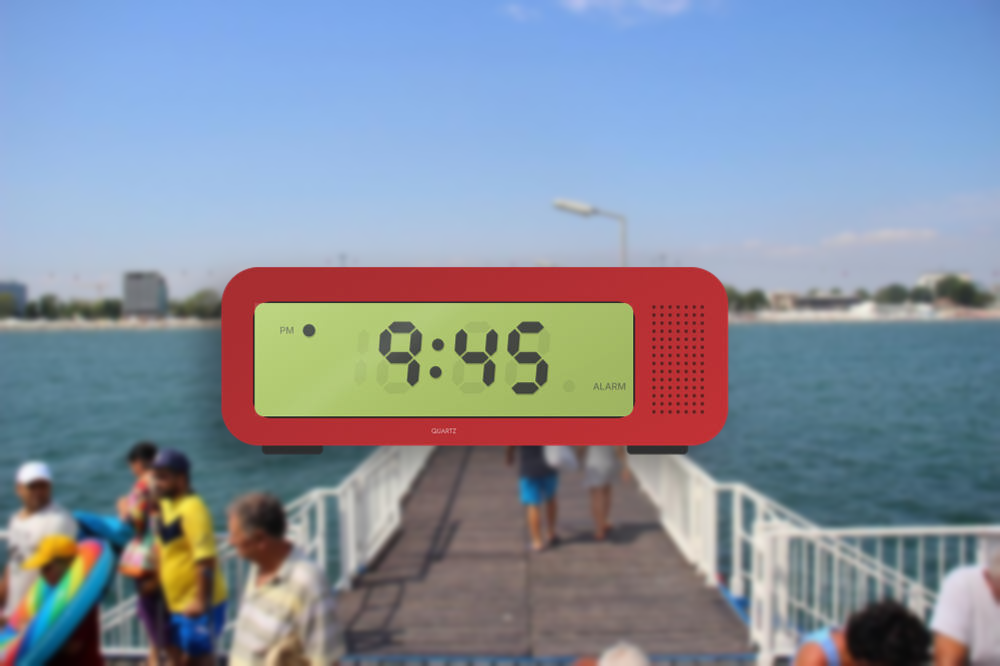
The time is 9:45
